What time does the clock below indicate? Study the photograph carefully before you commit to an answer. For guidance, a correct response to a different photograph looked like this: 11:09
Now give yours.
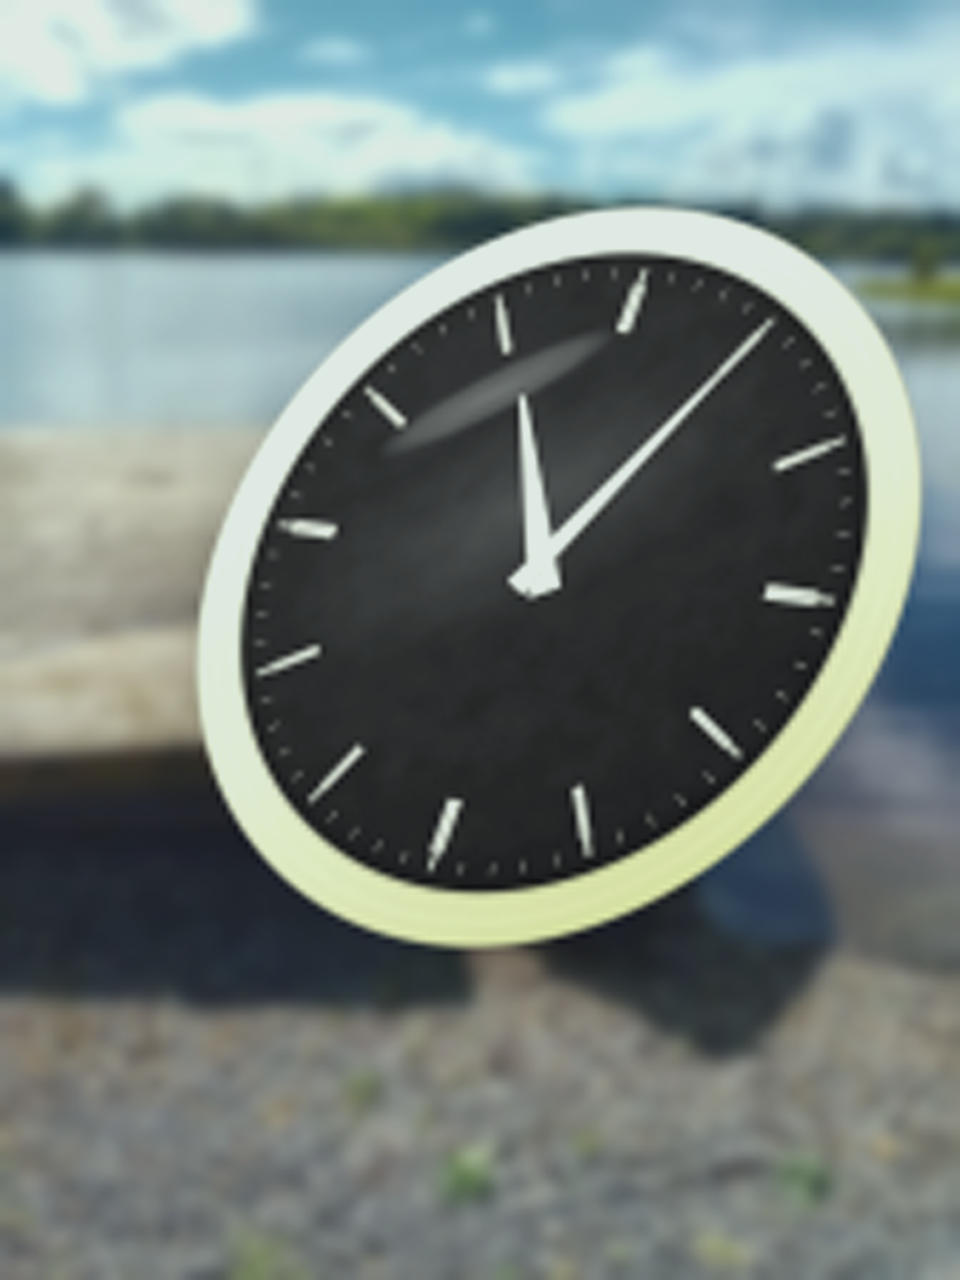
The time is 11:05
